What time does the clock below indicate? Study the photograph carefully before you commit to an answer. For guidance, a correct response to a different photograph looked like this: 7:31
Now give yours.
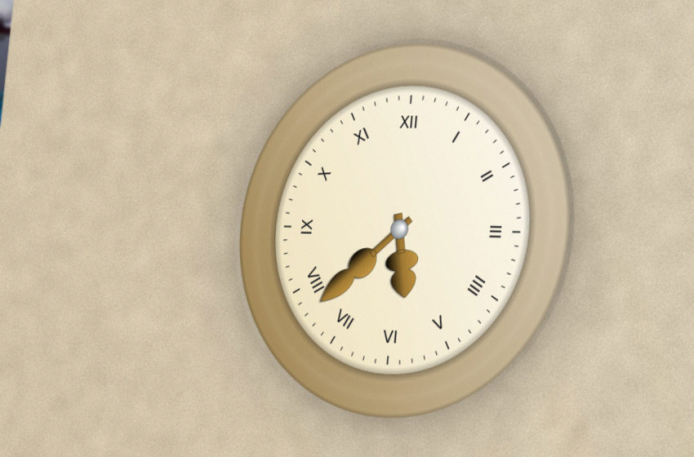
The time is 5:38
